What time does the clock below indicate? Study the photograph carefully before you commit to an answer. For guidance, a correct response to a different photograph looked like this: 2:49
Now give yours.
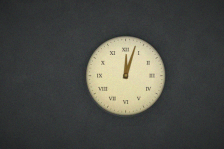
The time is 12:03
